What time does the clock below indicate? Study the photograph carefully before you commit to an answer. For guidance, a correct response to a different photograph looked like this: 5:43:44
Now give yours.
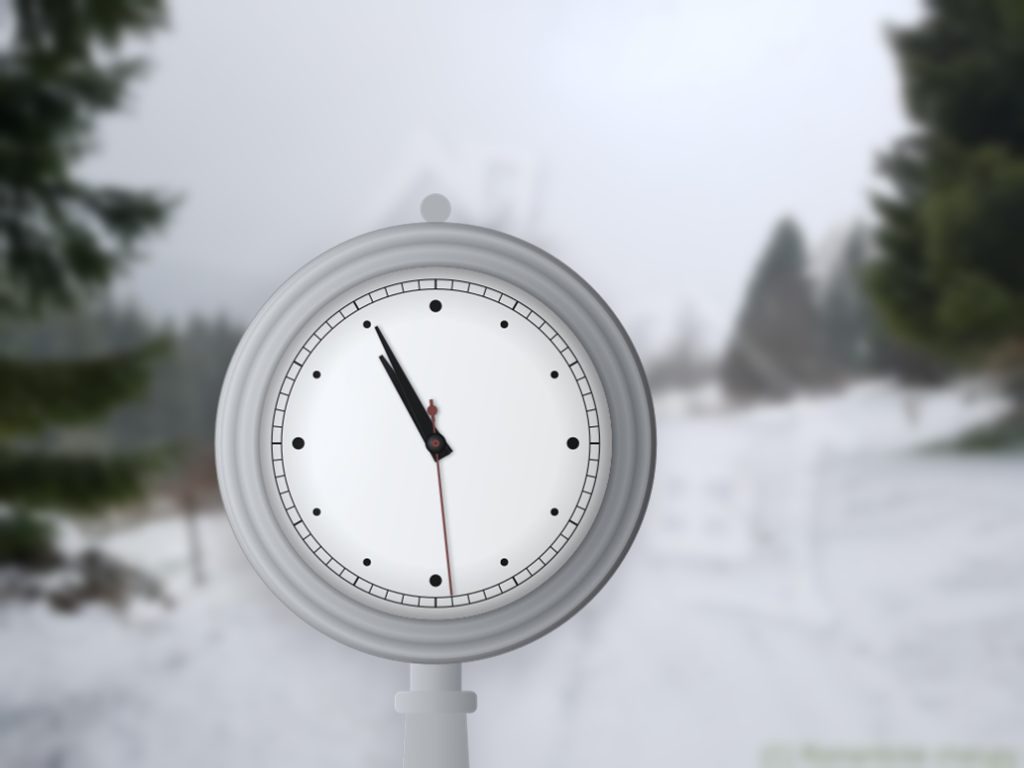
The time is 10:55:29
